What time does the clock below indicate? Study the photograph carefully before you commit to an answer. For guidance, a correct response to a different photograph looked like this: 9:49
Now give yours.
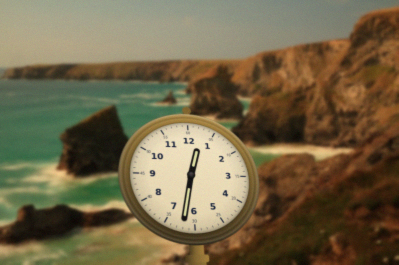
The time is 12:32
